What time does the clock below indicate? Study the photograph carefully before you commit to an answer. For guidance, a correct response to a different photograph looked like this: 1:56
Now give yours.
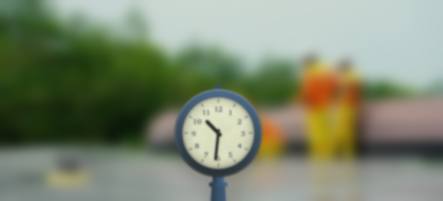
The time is 10:31
